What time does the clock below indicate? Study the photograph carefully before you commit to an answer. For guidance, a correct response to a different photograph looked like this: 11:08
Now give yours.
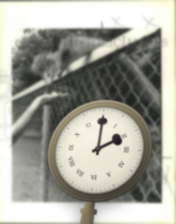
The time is 2:00
